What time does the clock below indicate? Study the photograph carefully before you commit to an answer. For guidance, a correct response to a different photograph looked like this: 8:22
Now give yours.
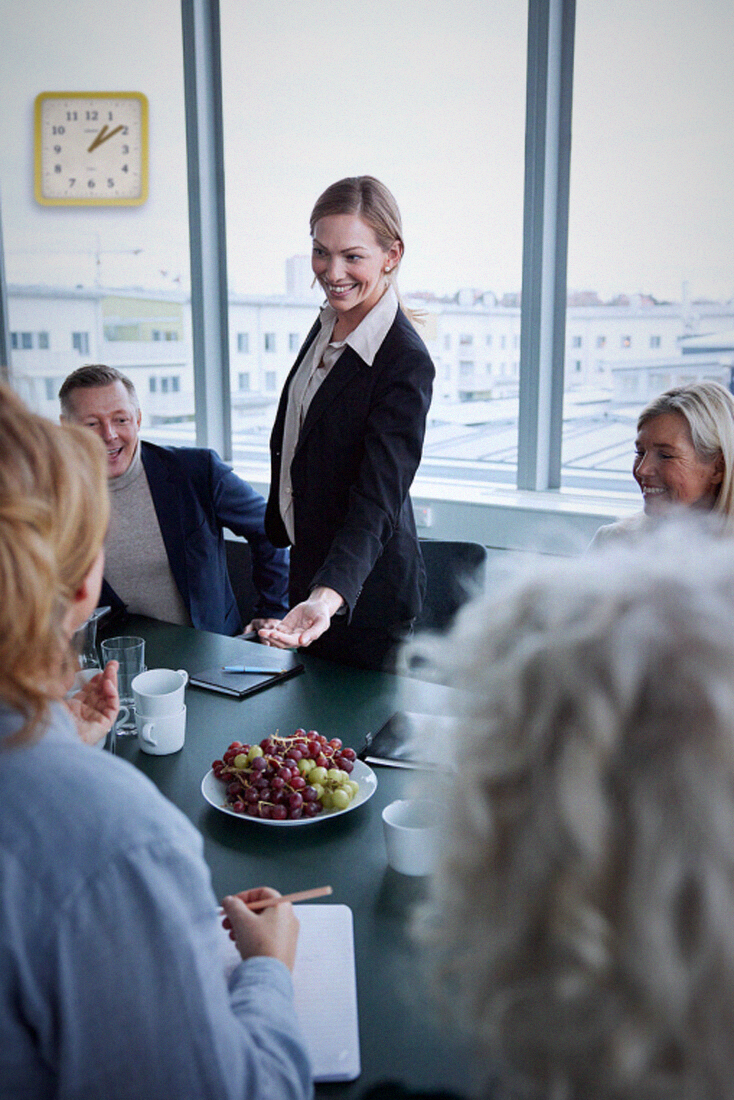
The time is 1:09
